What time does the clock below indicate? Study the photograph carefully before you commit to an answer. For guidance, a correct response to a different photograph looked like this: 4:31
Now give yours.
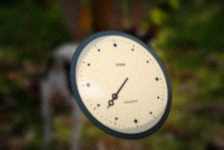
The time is 7:38
